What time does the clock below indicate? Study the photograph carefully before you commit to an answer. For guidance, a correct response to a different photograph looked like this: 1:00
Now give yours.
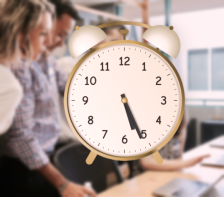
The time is 5:26
